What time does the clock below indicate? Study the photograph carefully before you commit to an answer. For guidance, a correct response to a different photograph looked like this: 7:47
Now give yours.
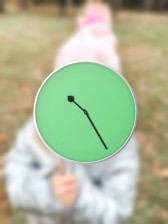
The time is 10:25
